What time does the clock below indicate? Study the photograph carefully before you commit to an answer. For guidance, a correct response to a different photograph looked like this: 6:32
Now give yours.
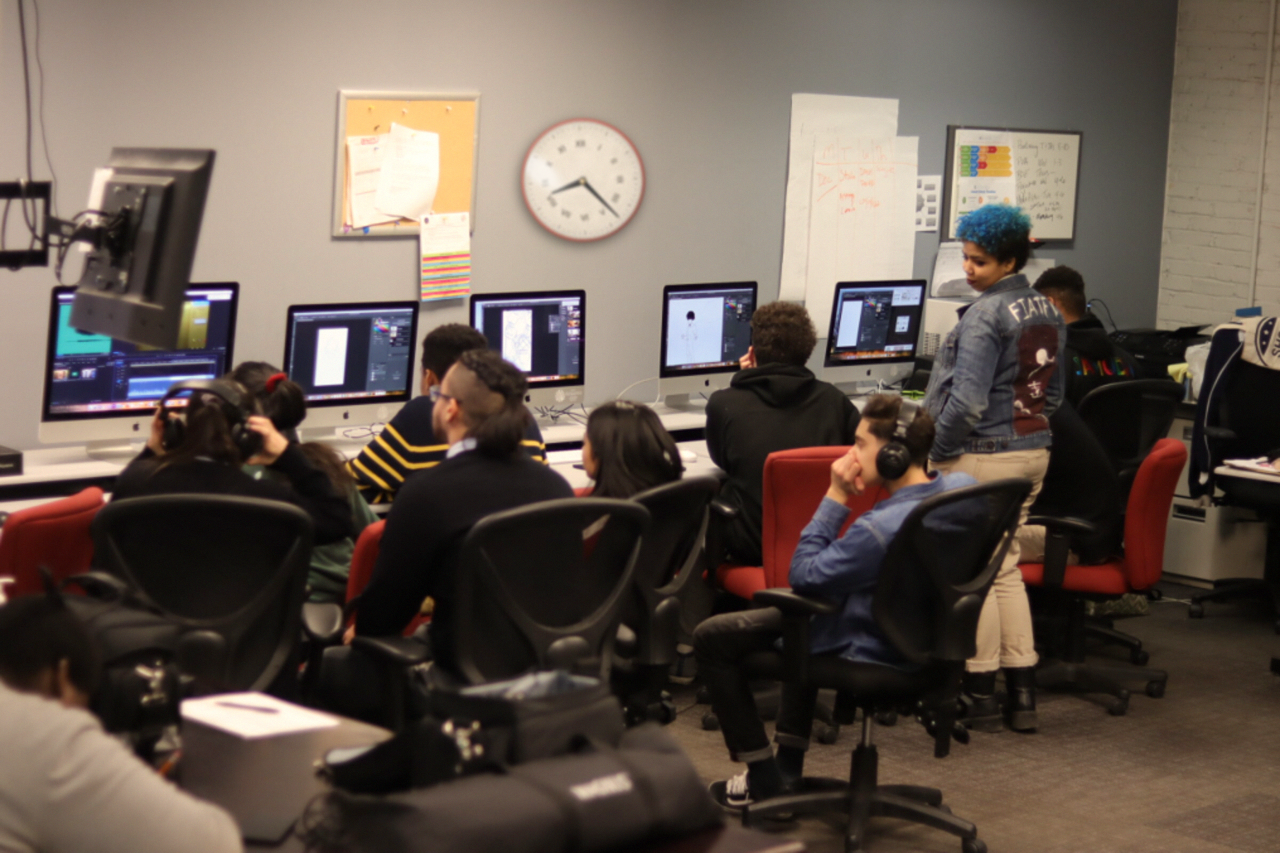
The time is 8:23
